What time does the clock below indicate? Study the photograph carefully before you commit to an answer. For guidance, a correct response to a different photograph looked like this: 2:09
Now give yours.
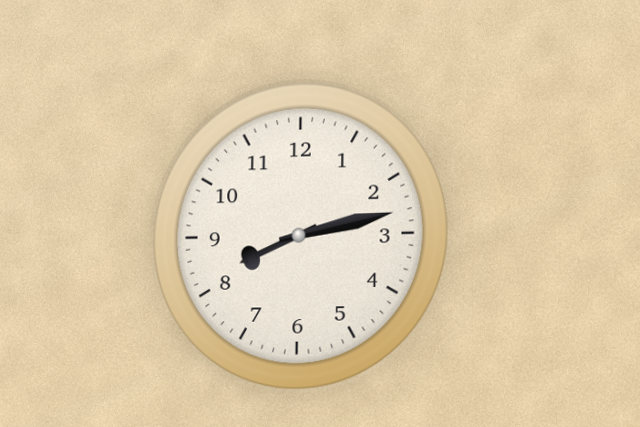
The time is 8:13
